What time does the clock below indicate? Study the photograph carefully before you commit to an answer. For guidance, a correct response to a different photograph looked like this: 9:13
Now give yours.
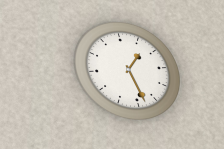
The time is 1:28
